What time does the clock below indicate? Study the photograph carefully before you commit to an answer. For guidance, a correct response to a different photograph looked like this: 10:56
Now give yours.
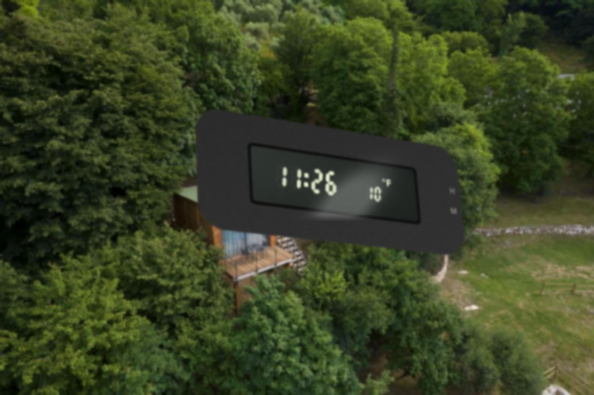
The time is 11:26
